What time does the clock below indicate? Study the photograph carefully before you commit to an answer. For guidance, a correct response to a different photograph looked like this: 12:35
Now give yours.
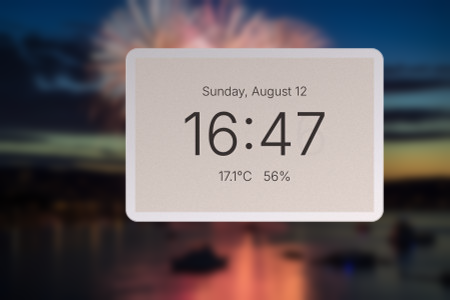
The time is 16:47
